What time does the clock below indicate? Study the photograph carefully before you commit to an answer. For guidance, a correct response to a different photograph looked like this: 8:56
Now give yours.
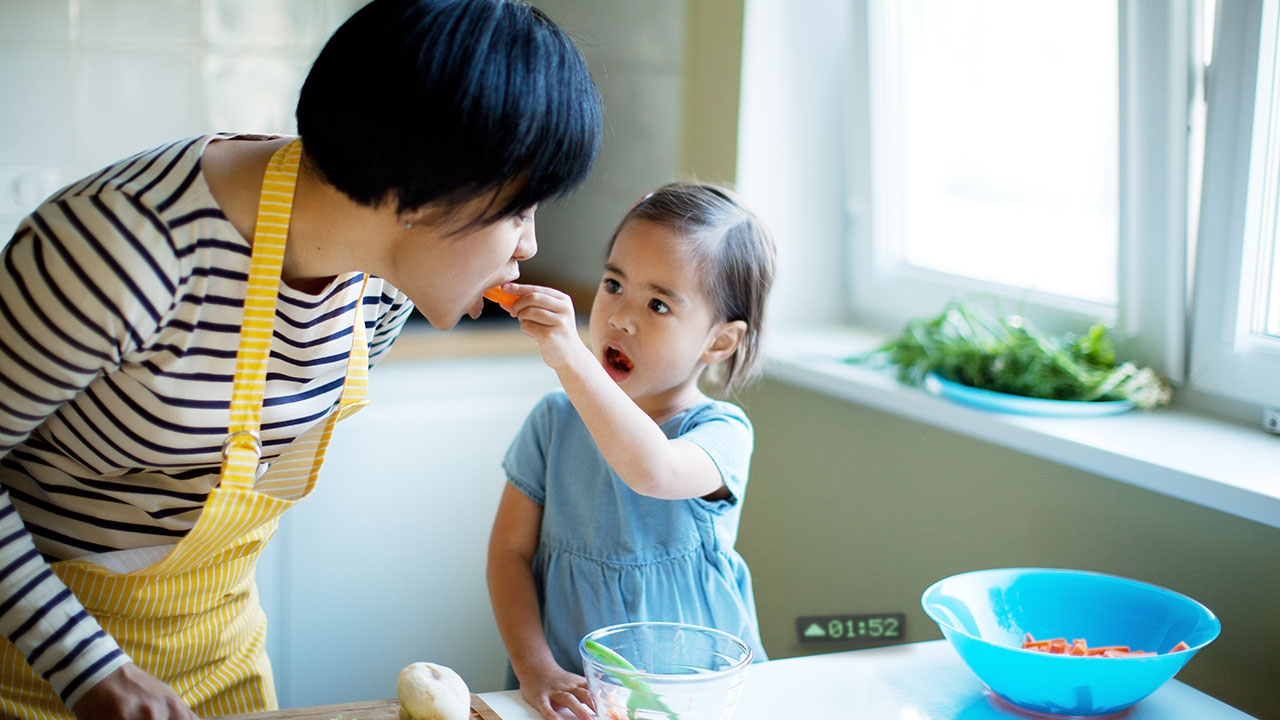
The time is 1:52
